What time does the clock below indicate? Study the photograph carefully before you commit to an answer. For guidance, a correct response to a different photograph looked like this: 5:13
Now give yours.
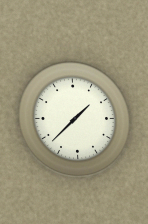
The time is 1:38
